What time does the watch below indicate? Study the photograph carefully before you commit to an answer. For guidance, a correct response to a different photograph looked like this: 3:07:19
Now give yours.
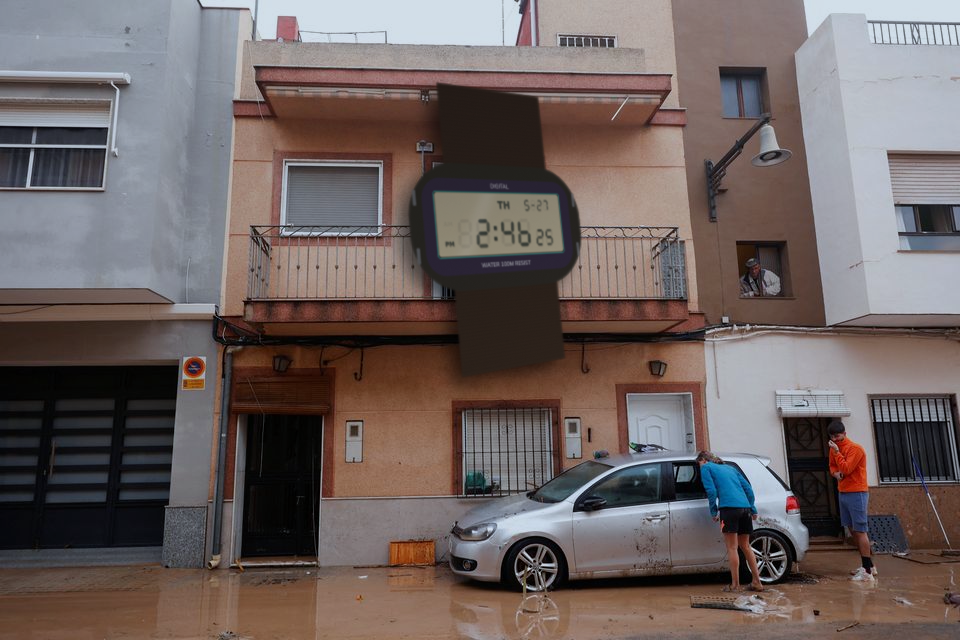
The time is 2:46:25
